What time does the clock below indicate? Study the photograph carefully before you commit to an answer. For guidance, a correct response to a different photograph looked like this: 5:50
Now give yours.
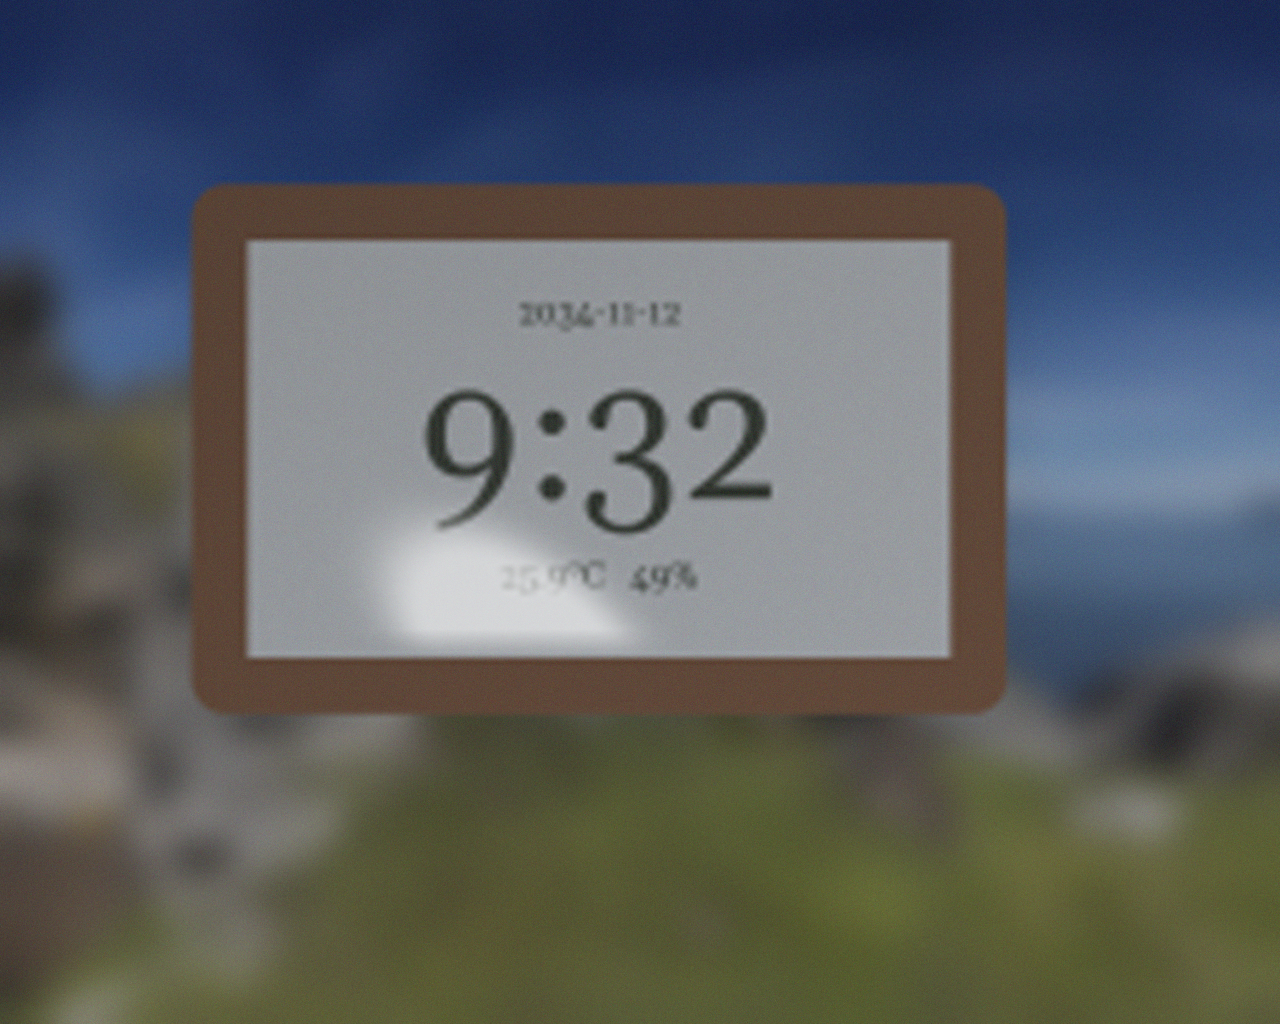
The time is 9:32
